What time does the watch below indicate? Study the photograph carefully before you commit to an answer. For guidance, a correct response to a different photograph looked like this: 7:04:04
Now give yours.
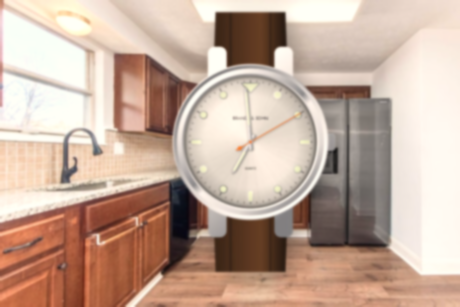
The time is 6:59:10
